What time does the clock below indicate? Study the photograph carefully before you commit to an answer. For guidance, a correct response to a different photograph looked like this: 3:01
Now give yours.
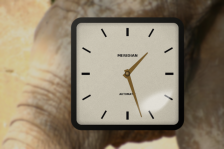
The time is 1:27
